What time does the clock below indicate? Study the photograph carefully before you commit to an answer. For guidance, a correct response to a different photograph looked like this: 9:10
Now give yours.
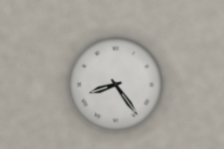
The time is 8:24
